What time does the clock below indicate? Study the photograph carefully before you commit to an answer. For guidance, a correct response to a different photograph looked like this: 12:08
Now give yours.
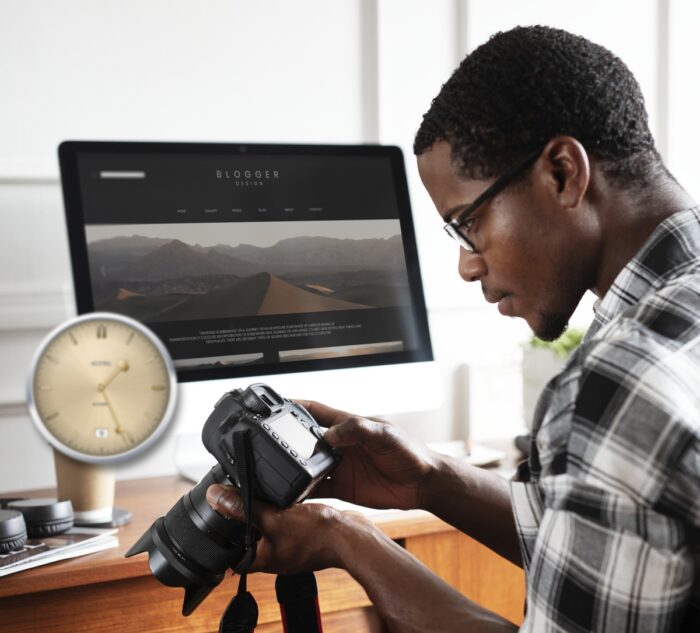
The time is 1:26
